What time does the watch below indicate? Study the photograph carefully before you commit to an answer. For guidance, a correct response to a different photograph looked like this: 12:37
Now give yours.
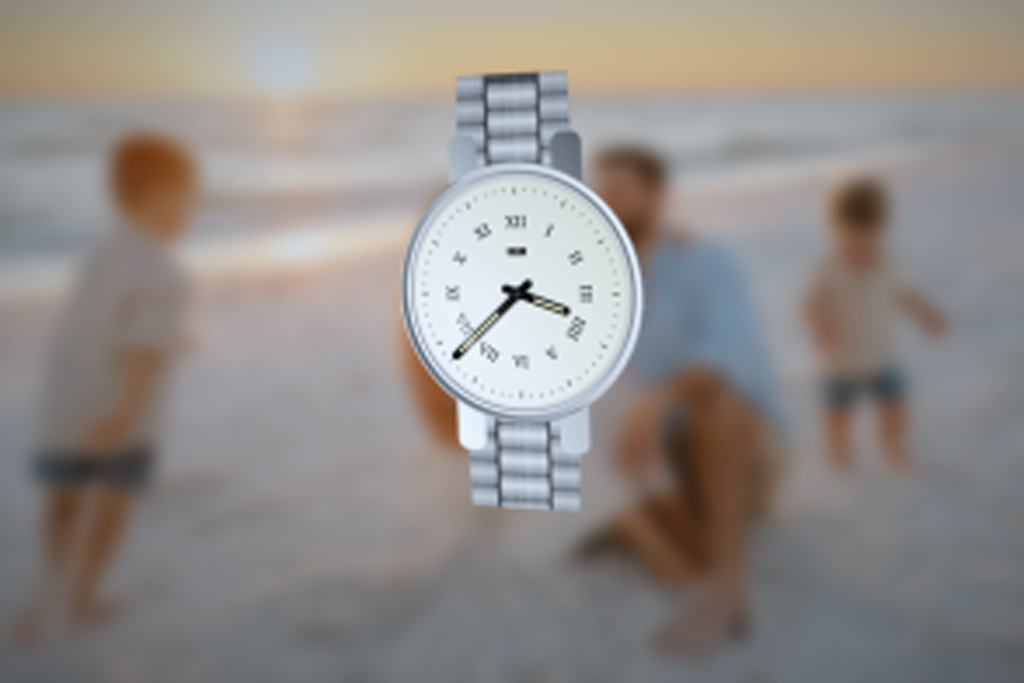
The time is 3:38
